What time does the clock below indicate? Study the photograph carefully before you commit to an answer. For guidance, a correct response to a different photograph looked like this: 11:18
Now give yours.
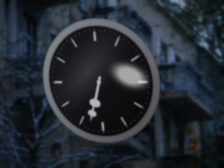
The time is 6:33
